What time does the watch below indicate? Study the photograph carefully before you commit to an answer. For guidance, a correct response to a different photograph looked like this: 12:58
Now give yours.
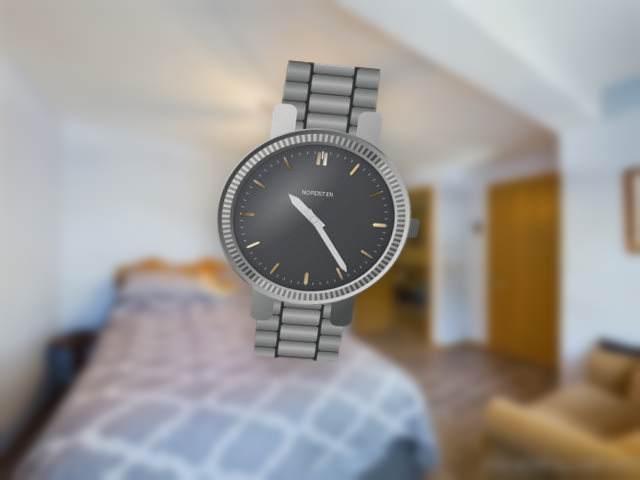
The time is 10:24
